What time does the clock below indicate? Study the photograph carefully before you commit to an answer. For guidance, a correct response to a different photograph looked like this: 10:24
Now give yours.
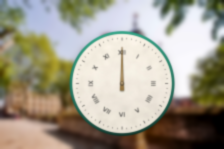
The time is 12:00
